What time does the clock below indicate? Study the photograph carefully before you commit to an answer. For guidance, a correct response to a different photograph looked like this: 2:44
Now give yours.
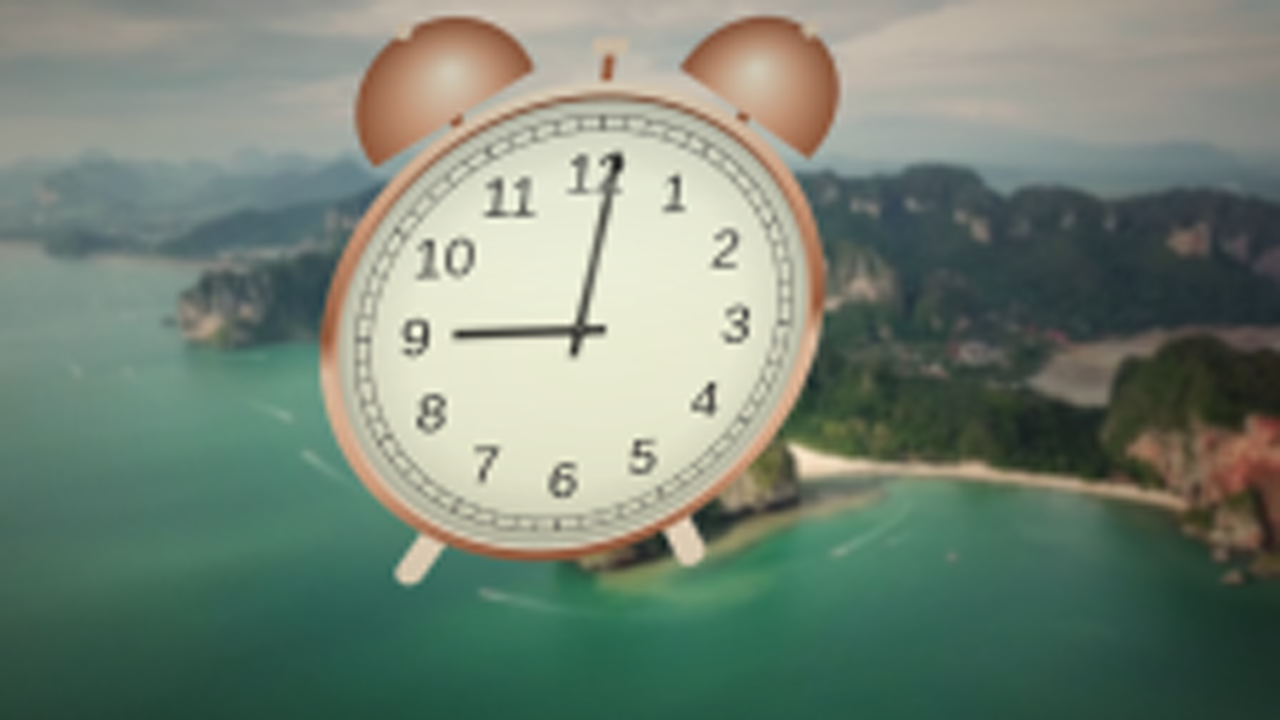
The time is 9:01
